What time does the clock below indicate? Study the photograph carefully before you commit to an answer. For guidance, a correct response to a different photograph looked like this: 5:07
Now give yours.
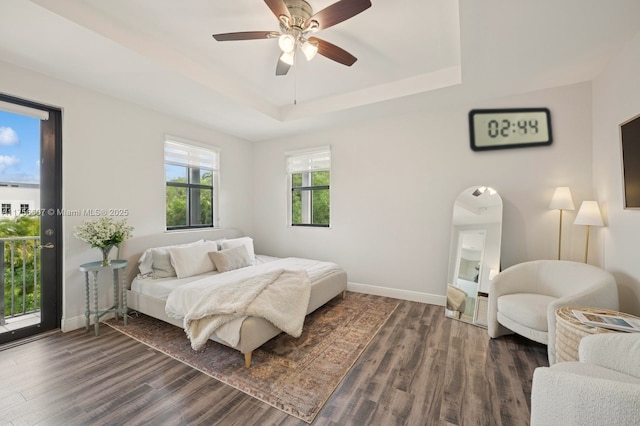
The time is 2:44
